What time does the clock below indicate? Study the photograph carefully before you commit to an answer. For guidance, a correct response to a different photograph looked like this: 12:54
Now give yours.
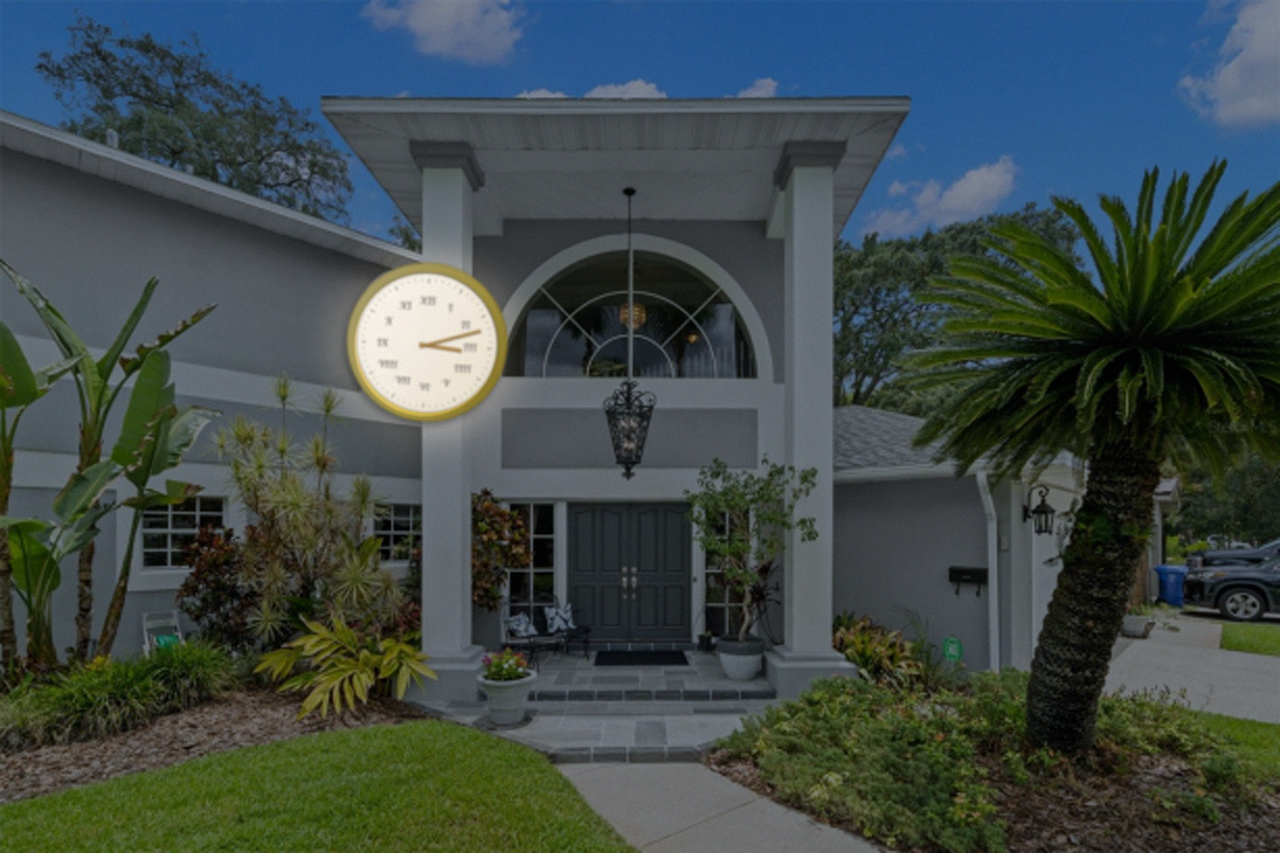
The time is 3:12
